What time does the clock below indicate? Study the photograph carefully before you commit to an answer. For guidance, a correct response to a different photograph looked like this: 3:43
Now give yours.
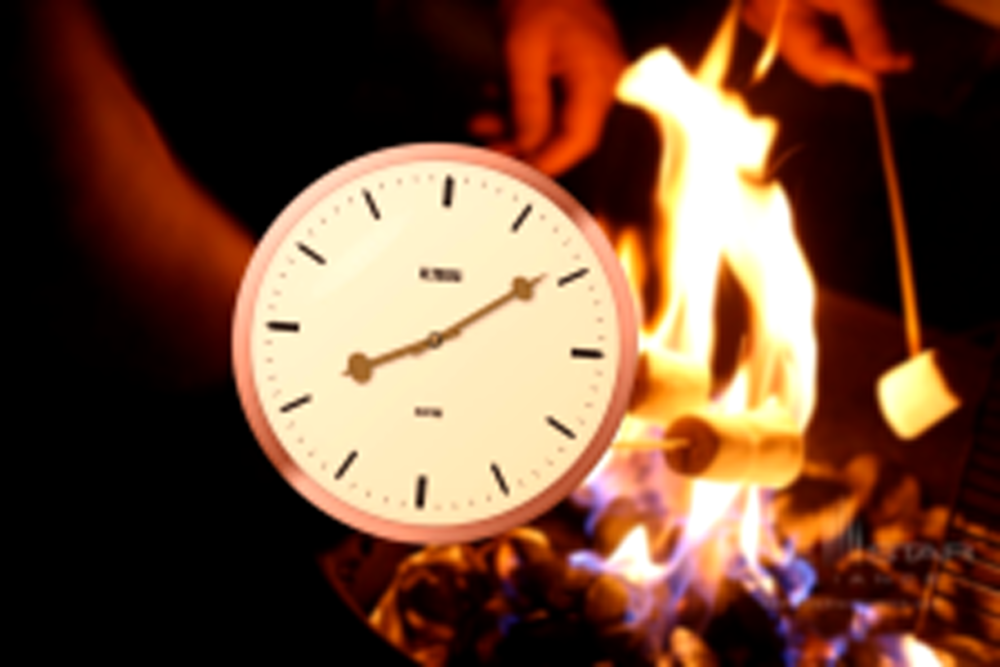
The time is 8:09
